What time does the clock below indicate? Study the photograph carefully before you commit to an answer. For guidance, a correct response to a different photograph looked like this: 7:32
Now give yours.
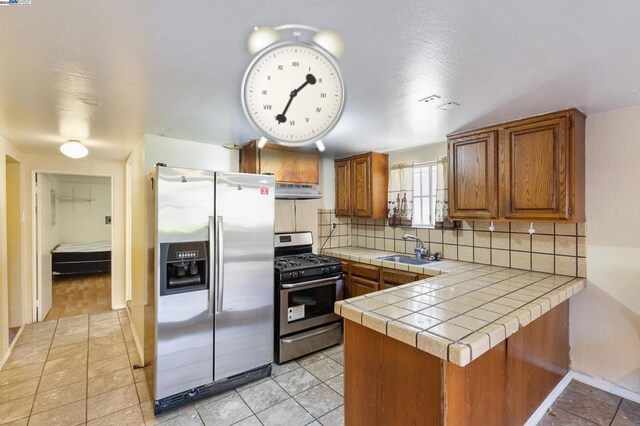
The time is 1:34
